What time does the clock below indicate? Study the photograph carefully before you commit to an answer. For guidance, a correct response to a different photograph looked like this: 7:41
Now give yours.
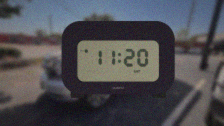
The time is 11:20
